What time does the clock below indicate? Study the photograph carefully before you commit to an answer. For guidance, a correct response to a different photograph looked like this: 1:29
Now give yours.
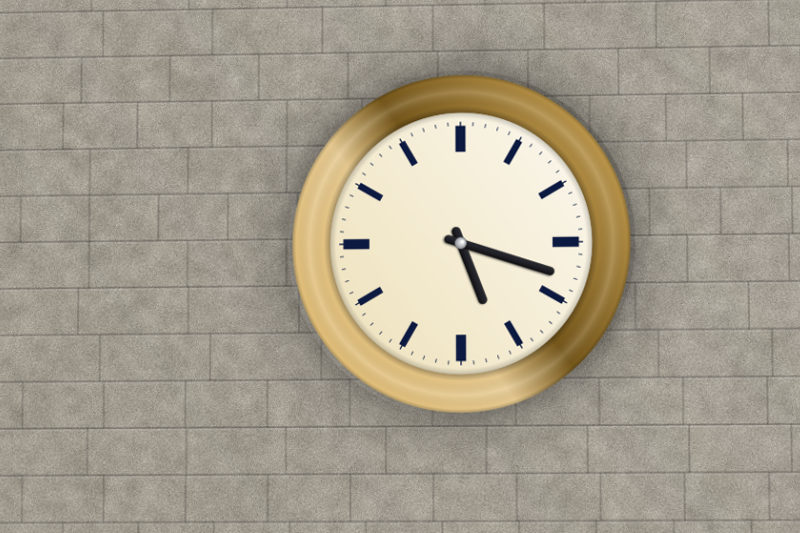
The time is 5:18
